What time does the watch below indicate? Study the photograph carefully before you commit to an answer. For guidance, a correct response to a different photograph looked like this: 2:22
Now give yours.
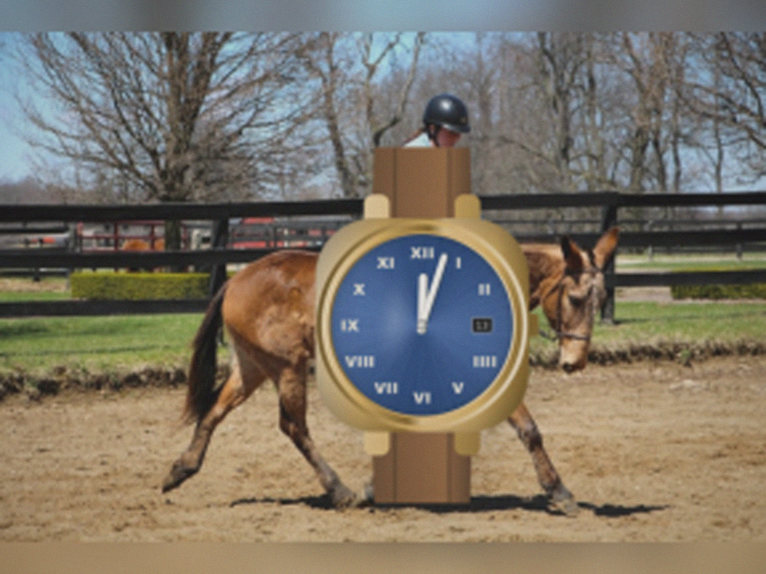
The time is 12:03
